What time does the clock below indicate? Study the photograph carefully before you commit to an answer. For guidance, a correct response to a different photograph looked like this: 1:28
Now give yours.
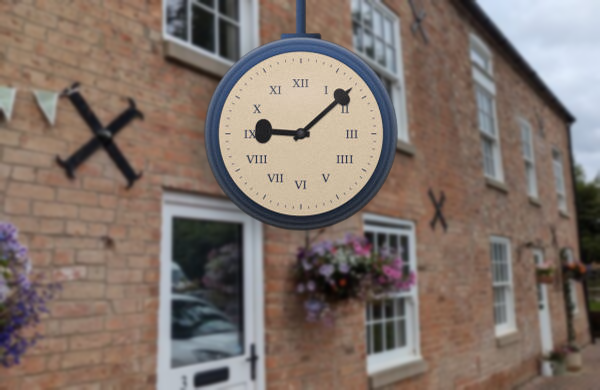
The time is 9:08
